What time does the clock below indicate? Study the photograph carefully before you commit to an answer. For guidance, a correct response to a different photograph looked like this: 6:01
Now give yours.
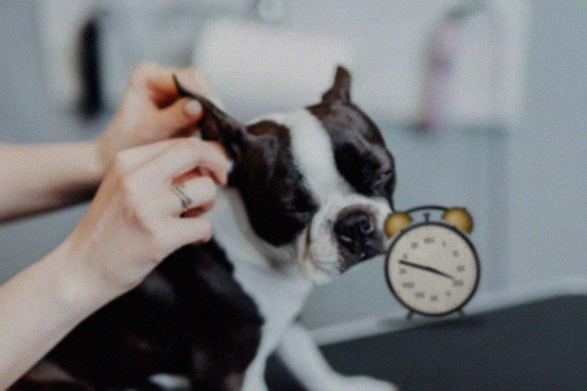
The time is 3:48
